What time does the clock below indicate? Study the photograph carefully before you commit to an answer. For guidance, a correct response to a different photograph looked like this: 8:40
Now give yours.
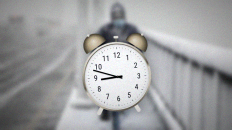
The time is 8:48
